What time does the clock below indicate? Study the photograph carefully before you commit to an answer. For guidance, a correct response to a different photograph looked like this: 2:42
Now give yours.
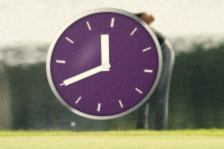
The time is 11:40
